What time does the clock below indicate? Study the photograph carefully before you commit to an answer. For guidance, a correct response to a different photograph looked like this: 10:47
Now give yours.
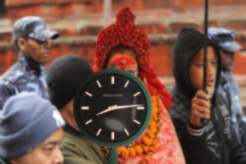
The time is 8:14
